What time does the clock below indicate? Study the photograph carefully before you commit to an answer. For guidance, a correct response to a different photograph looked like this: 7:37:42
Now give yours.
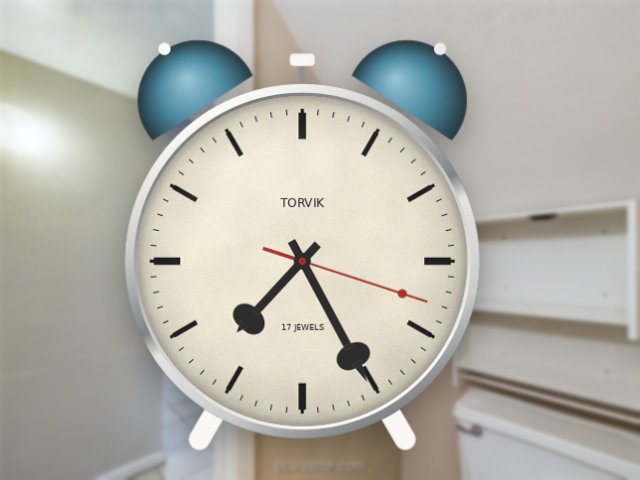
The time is 7:25:18
